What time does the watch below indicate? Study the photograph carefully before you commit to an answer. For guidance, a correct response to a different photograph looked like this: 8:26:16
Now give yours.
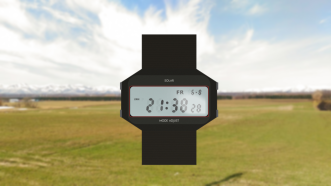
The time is 21:38:28
